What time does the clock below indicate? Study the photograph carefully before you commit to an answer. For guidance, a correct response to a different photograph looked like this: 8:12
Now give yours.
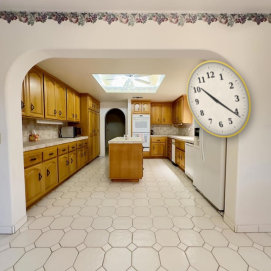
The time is 10:21
